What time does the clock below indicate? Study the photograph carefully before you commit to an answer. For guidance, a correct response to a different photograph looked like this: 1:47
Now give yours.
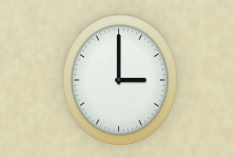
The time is 3:00
